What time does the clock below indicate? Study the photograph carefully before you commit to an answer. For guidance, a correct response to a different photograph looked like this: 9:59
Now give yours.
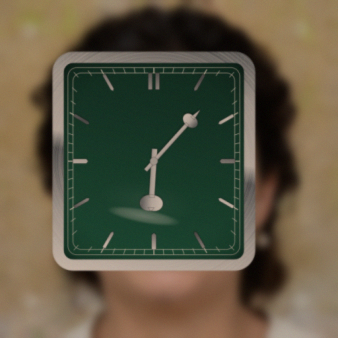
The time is 6:07
